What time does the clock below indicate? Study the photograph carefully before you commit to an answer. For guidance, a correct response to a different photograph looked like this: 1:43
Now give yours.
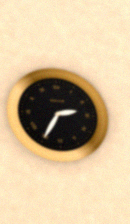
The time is 2:35
